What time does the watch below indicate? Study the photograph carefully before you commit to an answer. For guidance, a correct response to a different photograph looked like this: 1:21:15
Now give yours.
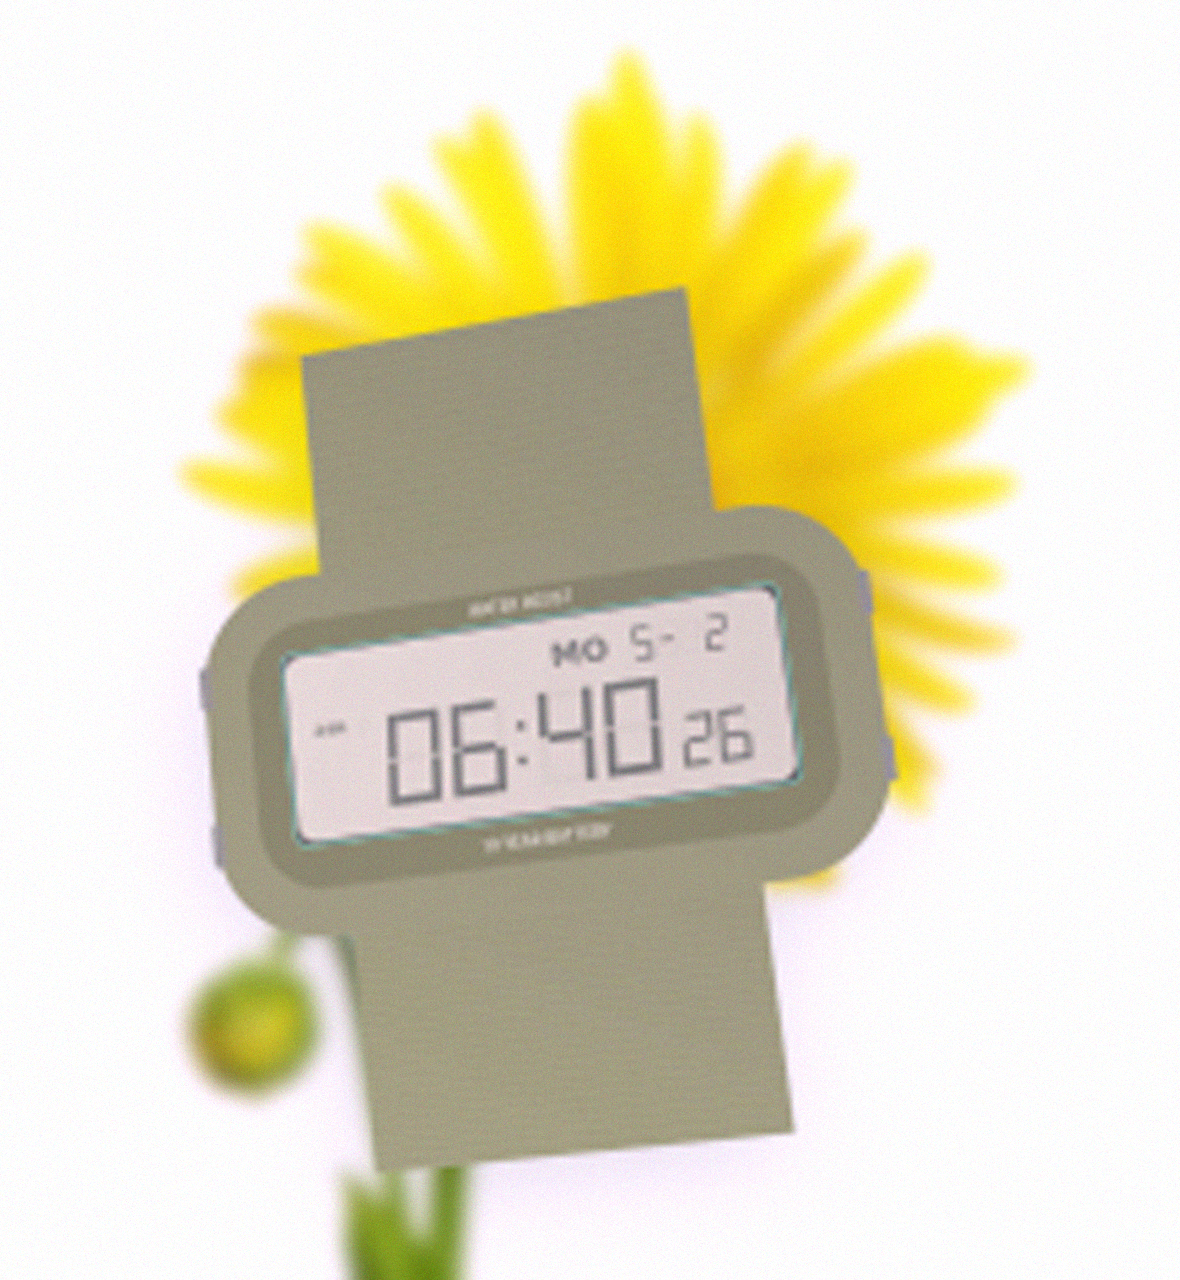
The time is 6:40:26
